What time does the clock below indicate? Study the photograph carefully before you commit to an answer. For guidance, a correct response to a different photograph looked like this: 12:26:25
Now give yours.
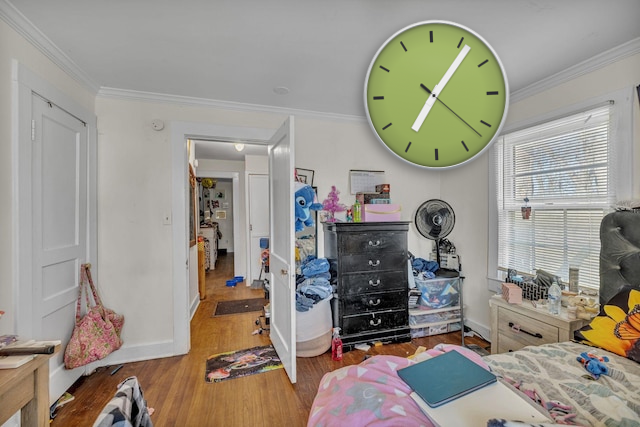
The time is 7:06:22
